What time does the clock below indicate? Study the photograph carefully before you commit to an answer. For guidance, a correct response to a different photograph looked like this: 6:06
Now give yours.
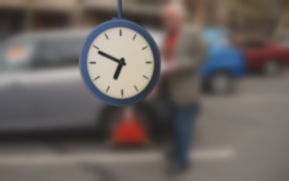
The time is 6:49
